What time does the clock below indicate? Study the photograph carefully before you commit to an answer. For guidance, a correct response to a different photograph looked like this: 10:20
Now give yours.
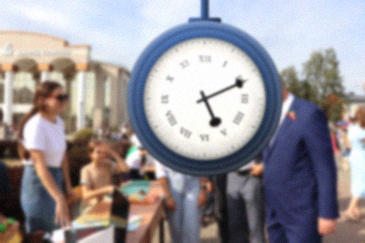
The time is 5:11
